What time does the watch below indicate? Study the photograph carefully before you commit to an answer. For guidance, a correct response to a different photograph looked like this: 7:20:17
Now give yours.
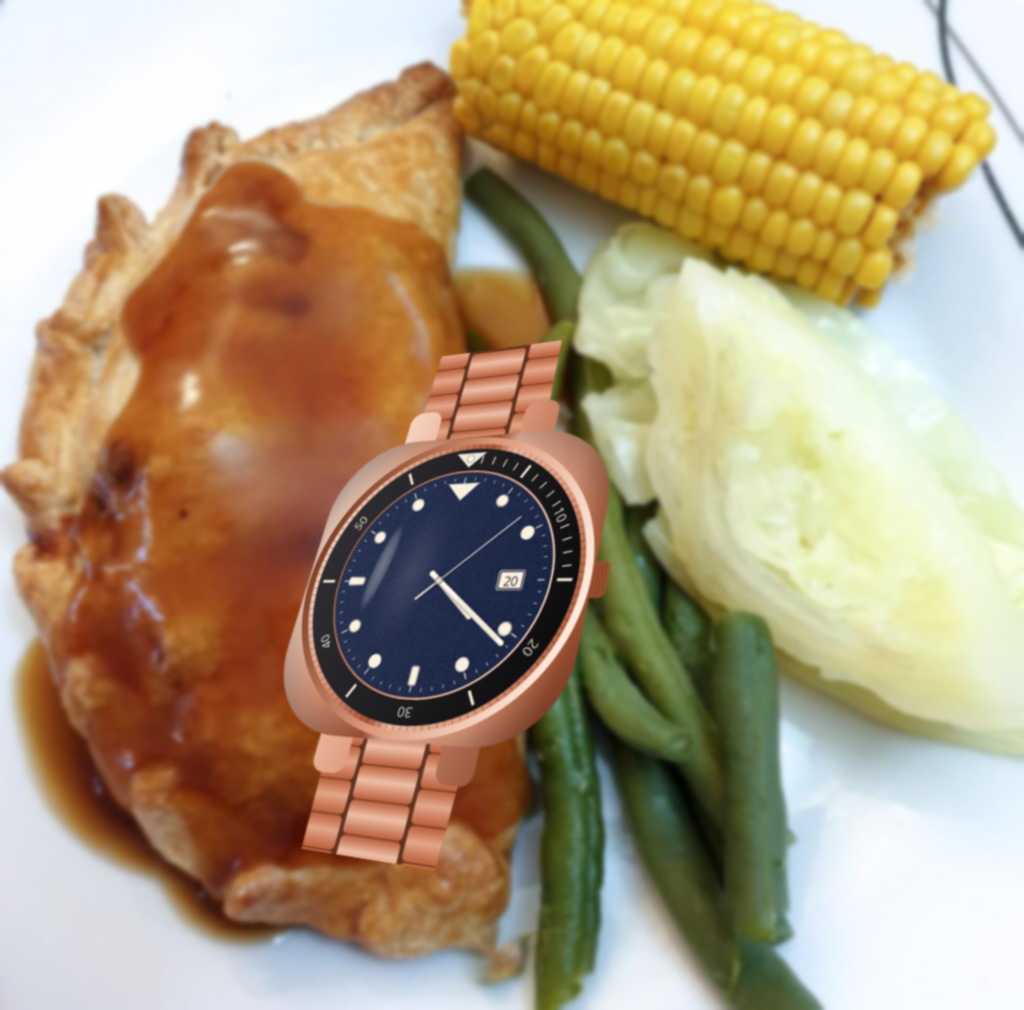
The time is 4:21:08
